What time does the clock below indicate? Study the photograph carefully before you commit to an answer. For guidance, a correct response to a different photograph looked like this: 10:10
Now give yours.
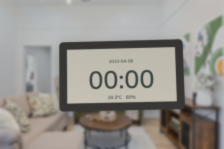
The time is 0:00
